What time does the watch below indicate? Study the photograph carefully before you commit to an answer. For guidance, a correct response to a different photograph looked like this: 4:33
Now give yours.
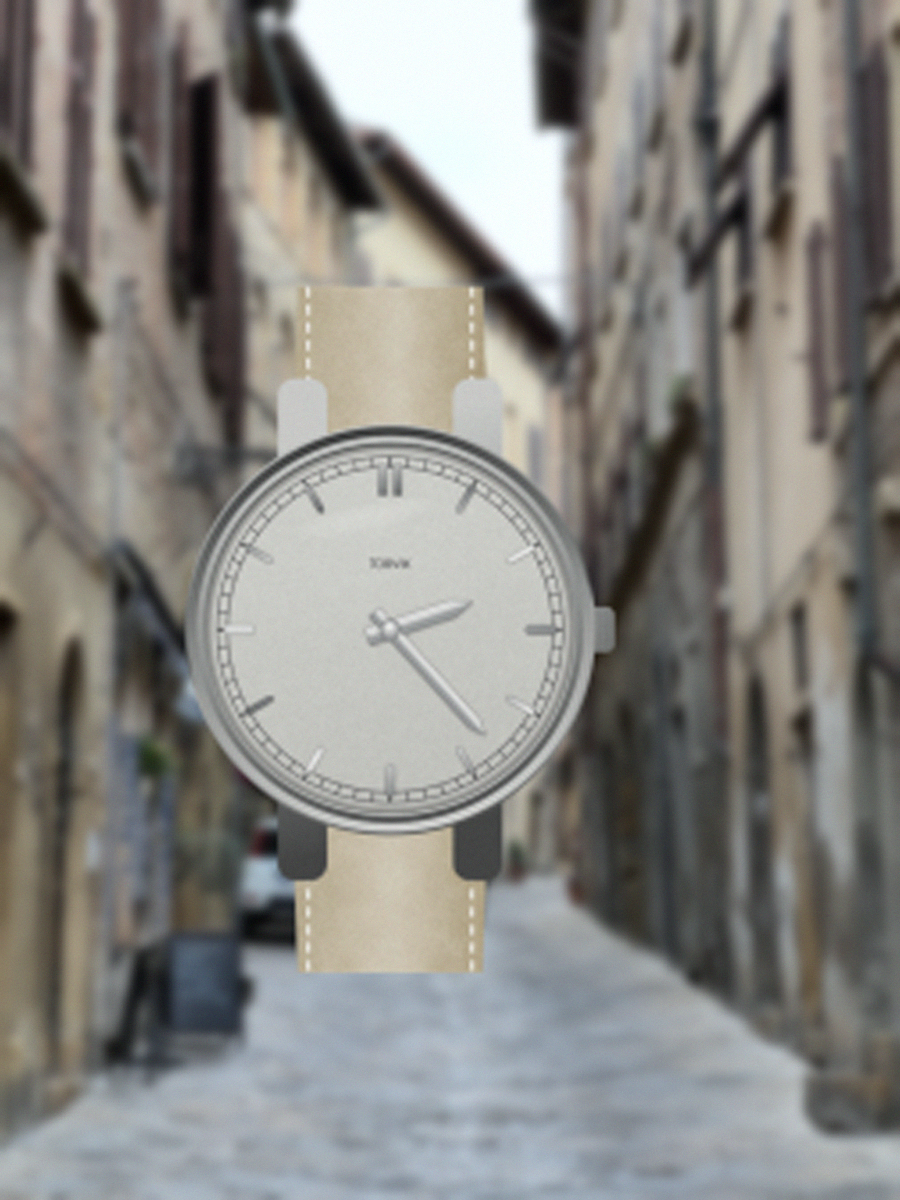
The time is 2:23
